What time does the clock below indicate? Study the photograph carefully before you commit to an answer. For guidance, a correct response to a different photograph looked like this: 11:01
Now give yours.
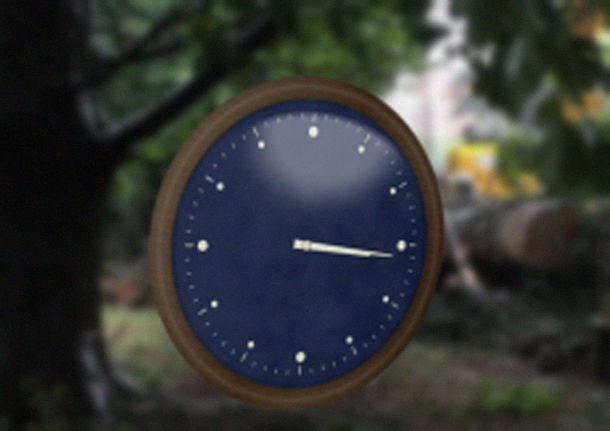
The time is 3:16
